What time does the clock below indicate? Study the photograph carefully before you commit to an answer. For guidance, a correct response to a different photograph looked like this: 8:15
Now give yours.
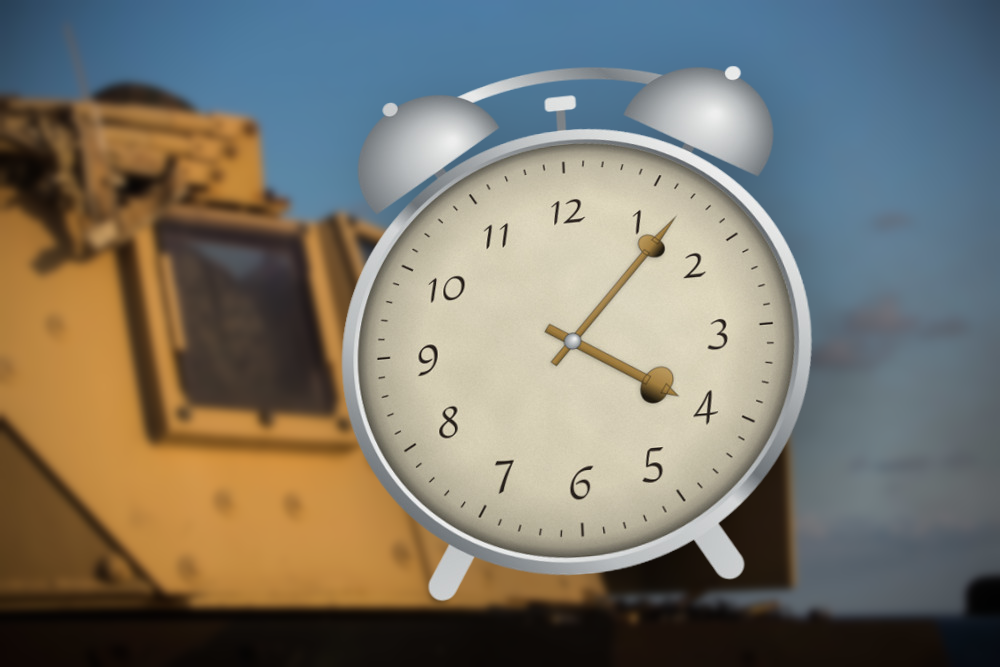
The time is 4:07
